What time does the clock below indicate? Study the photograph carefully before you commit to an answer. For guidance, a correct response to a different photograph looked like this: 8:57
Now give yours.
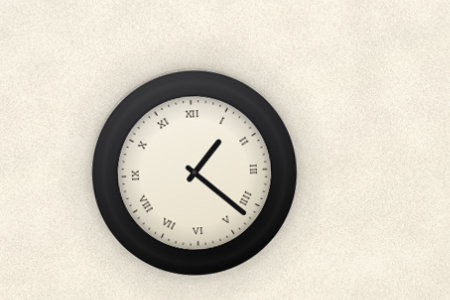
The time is 1:22
